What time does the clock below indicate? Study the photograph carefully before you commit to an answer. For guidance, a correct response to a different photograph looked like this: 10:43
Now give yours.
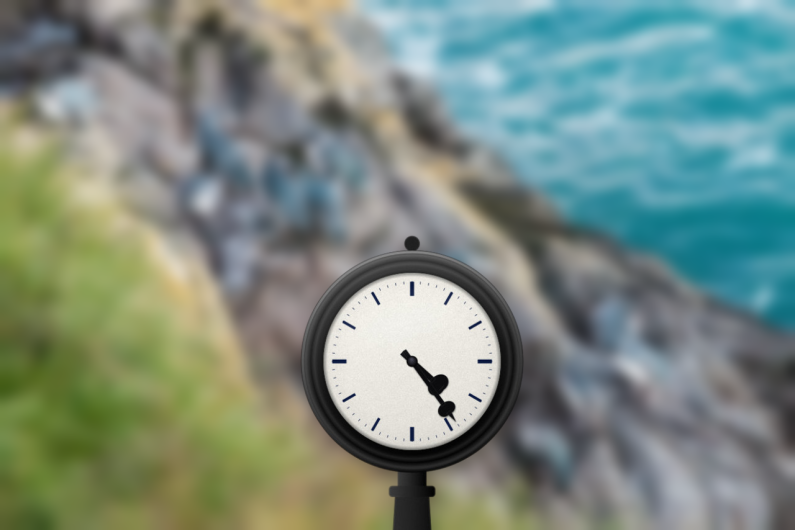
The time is 4:24
